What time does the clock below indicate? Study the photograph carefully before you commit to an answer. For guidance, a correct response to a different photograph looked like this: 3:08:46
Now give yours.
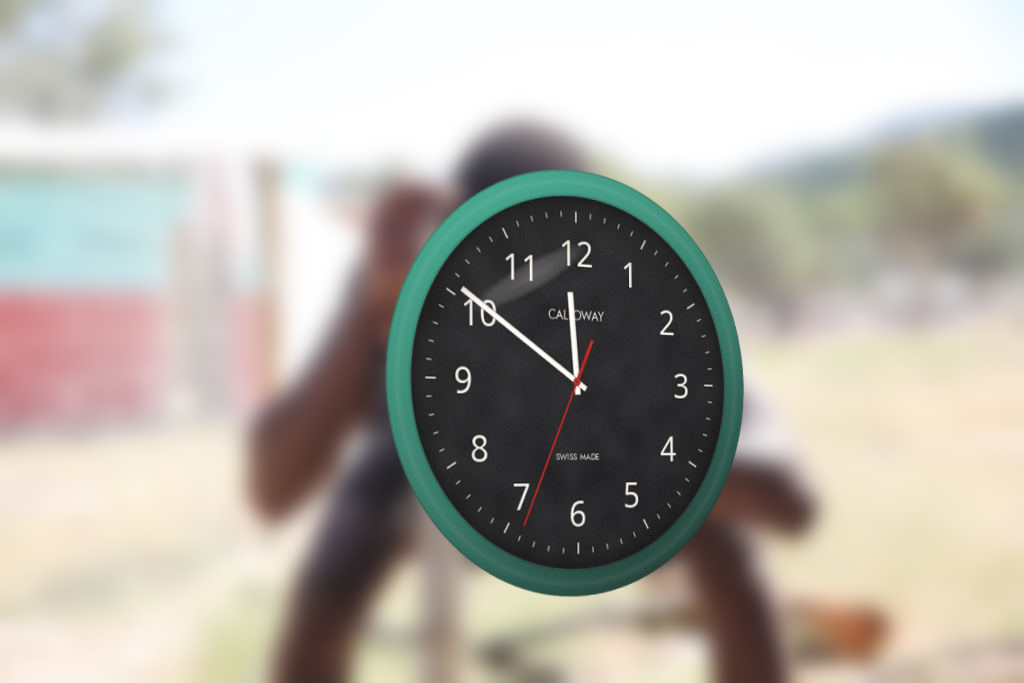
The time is 11:50:34
